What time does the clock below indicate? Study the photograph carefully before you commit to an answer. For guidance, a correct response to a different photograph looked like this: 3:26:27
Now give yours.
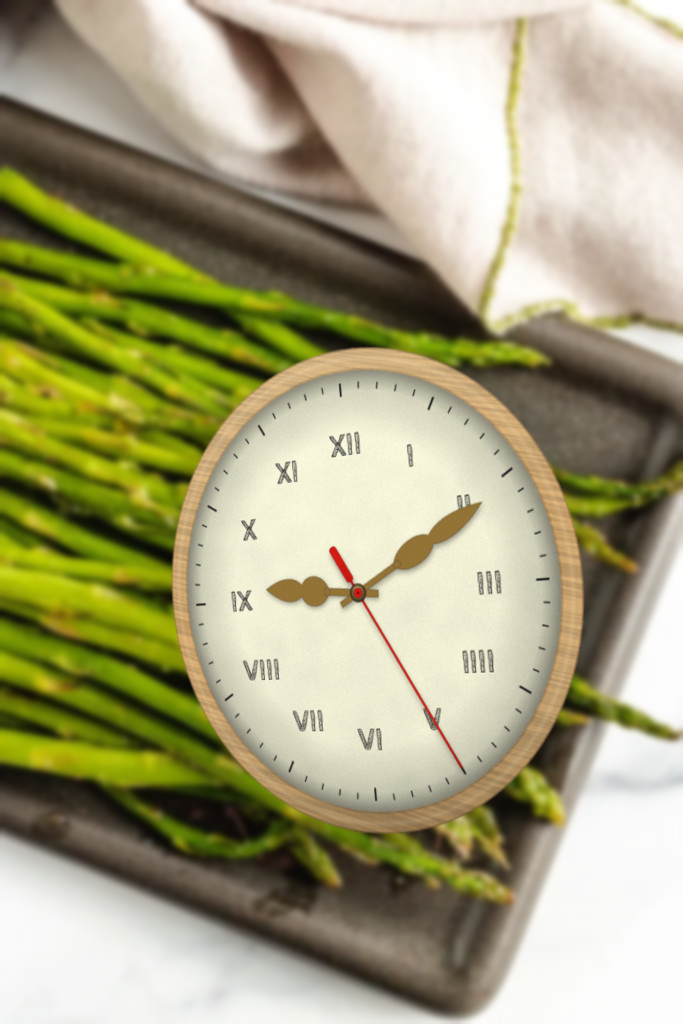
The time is 9:10:25
